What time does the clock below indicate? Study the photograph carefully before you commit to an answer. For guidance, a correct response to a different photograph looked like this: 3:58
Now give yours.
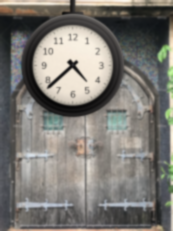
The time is 4:38
